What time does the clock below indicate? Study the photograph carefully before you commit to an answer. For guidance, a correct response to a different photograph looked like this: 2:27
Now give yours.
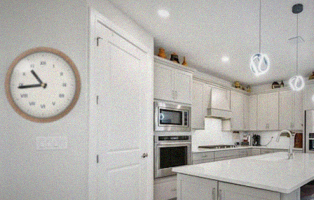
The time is 10:44
